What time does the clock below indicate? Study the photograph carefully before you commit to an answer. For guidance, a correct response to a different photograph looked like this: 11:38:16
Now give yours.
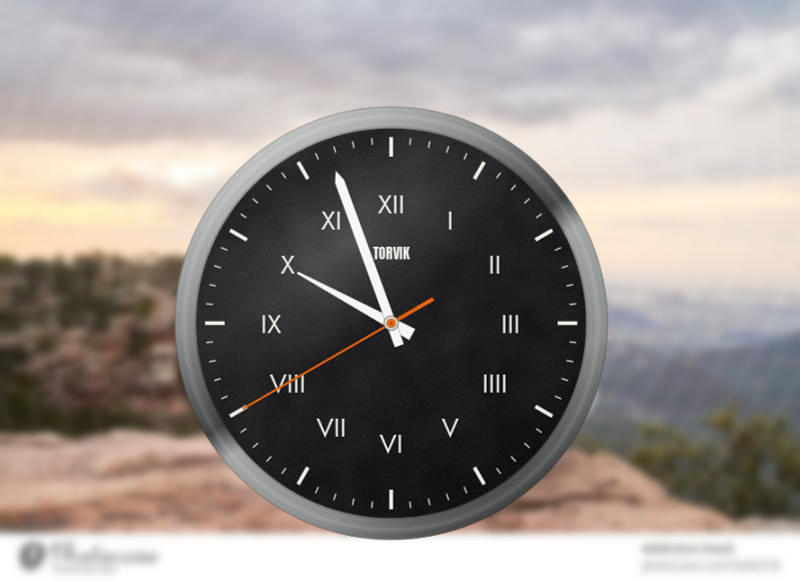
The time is 9:56:40
